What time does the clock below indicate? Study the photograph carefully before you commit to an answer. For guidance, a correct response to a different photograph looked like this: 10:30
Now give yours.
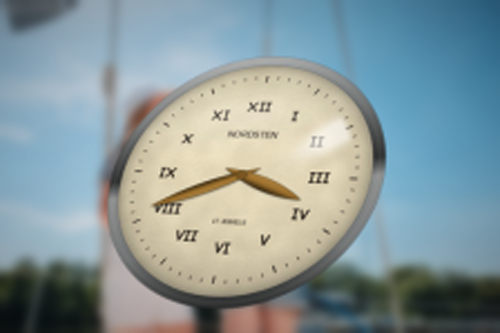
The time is 3:41
